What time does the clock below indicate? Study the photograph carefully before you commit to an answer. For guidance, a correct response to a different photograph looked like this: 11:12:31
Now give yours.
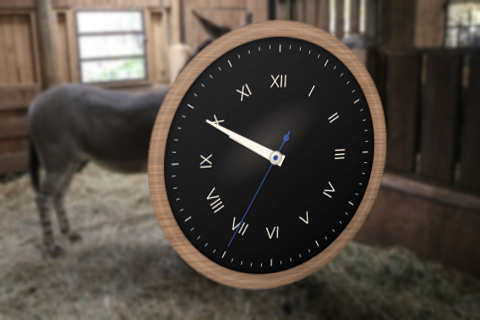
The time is 9:49:35
